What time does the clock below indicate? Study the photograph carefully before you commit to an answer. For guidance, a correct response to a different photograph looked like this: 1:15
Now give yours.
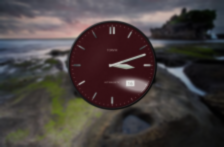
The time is 3:12
